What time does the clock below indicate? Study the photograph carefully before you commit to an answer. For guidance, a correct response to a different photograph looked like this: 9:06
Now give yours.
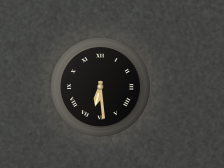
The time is 6:29
